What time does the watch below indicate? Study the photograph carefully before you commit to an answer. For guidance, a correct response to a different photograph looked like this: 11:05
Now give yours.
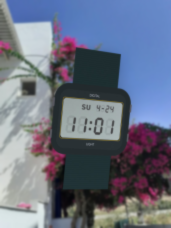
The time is 11:01
